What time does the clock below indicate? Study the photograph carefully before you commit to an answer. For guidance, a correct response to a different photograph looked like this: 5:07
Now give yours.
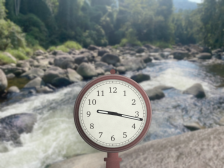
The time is 9:17
